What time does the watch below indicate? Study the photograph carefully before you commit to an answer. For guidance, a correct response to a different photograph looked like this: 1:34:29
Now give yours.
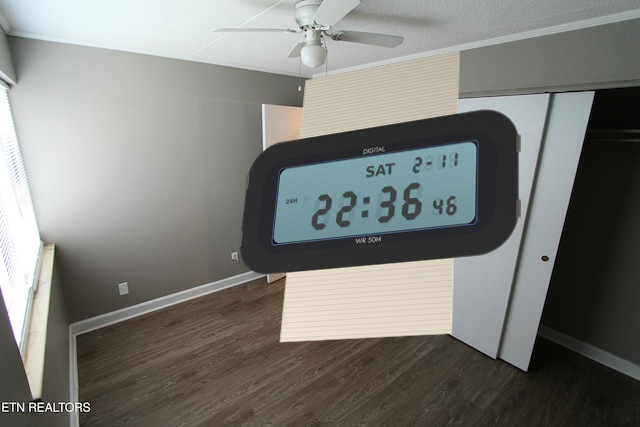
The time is 22:36:46
